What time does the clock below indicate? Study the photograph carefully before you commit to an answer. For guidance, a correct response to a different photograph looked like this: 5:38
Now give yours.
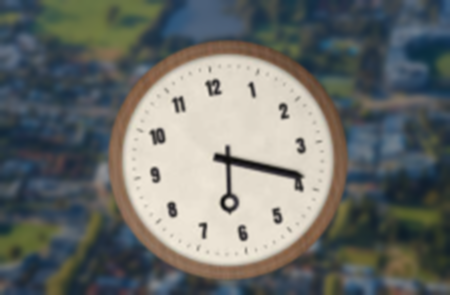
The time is 6:19
